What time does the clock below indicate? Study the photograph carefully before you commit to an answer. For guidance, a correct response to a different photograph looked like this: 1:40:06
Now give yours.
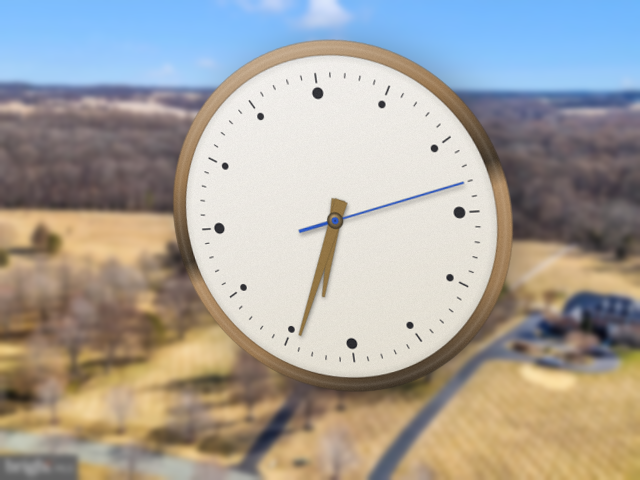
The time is 6:34:13
